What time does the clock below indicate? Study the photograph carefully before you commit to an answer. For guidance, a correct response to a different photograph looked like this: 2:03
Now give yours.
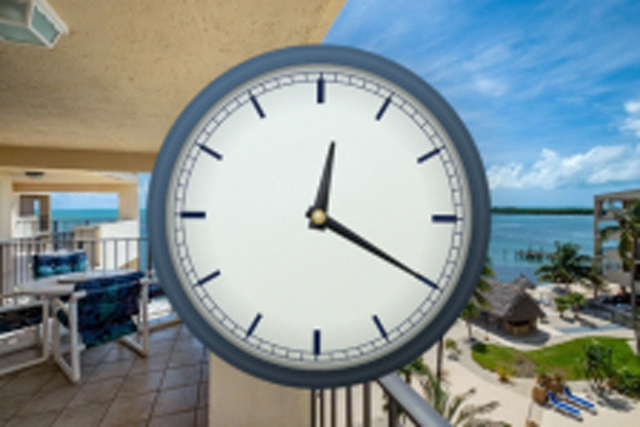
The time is 12:20
